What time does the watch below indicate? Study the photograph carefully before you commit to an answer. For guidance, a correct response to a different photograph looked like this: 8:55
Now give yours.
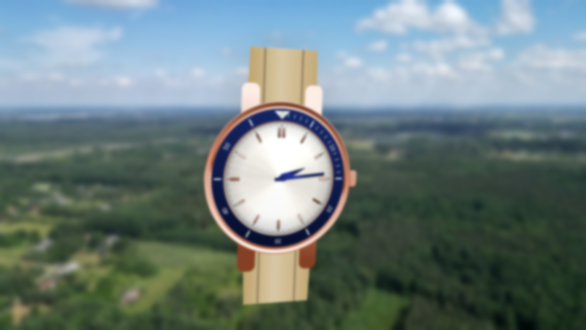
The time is 2:14
